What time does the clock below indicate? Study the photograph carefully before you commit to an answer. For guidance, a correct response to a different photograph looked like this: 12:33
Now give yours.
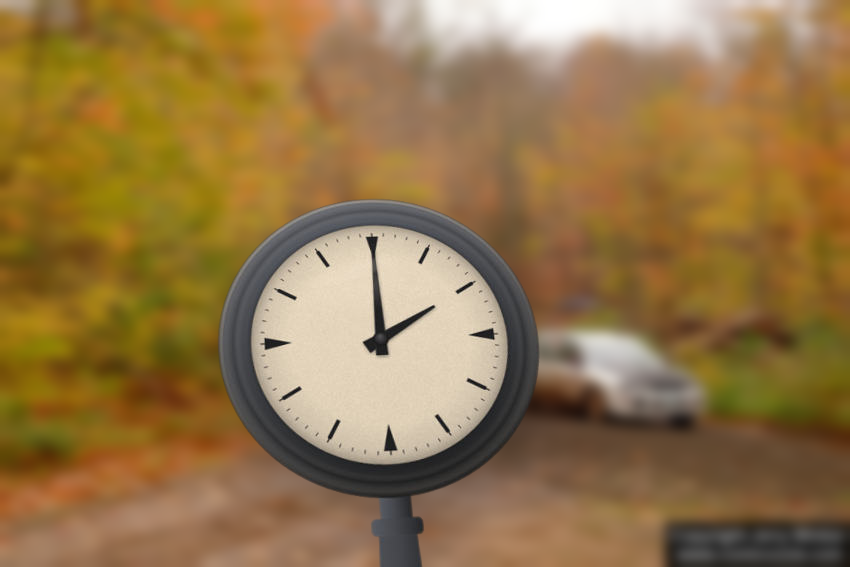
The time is 2:00
